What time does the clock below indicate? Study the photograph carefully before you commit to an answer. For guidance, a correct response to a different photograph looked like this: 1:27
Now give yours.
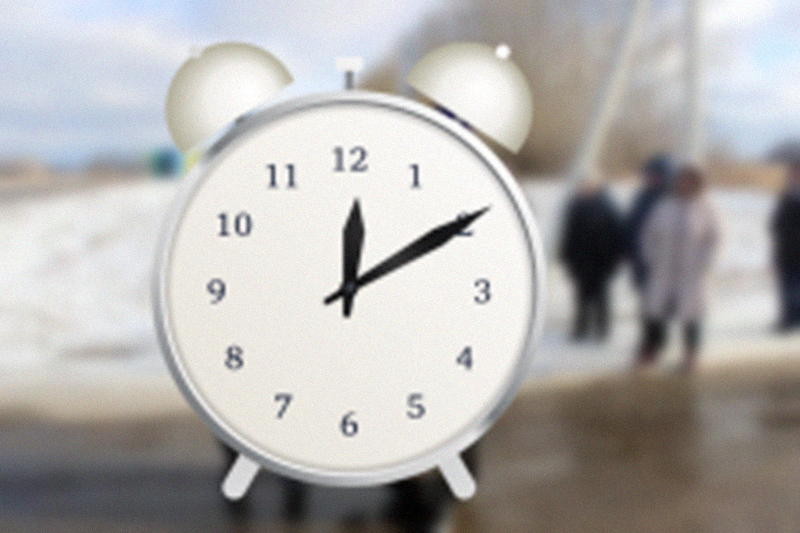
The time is 12:10
